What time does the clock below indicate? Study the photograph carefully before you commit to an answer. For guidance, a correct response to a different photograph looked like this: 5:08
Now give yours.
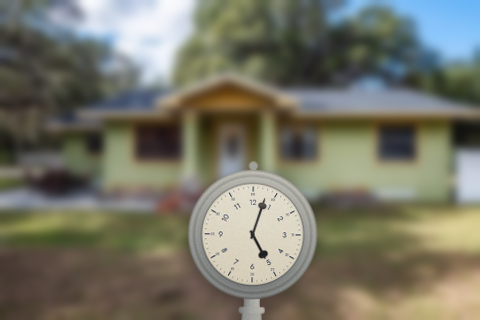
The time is 5:03
